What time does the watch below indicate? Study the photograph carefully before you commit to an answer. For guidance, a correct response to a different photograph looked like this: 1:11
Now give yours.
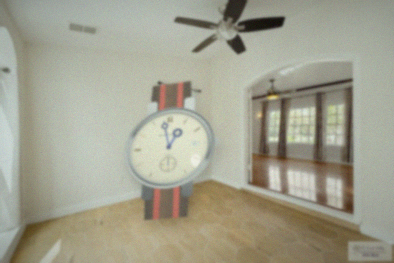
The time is 12:58
